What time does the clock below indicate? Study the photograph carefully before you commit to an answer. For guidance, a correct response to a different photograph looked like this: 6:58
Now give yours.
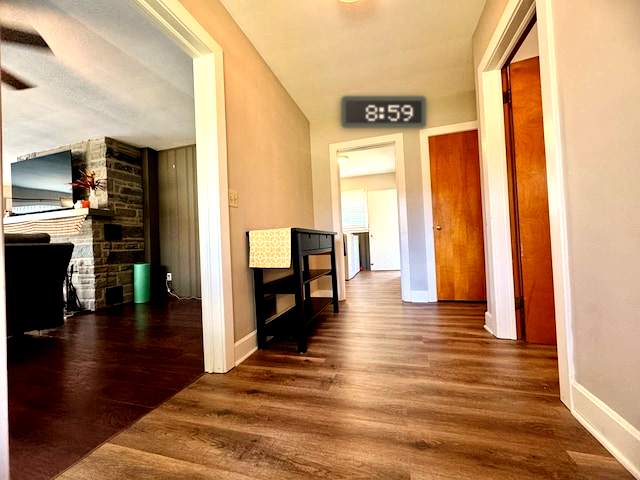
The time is 8:59
